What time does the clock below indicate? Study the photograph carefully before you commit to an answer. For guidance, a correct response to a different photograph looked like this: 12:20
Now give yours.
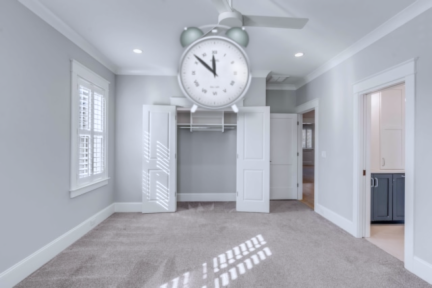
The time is 11:52
